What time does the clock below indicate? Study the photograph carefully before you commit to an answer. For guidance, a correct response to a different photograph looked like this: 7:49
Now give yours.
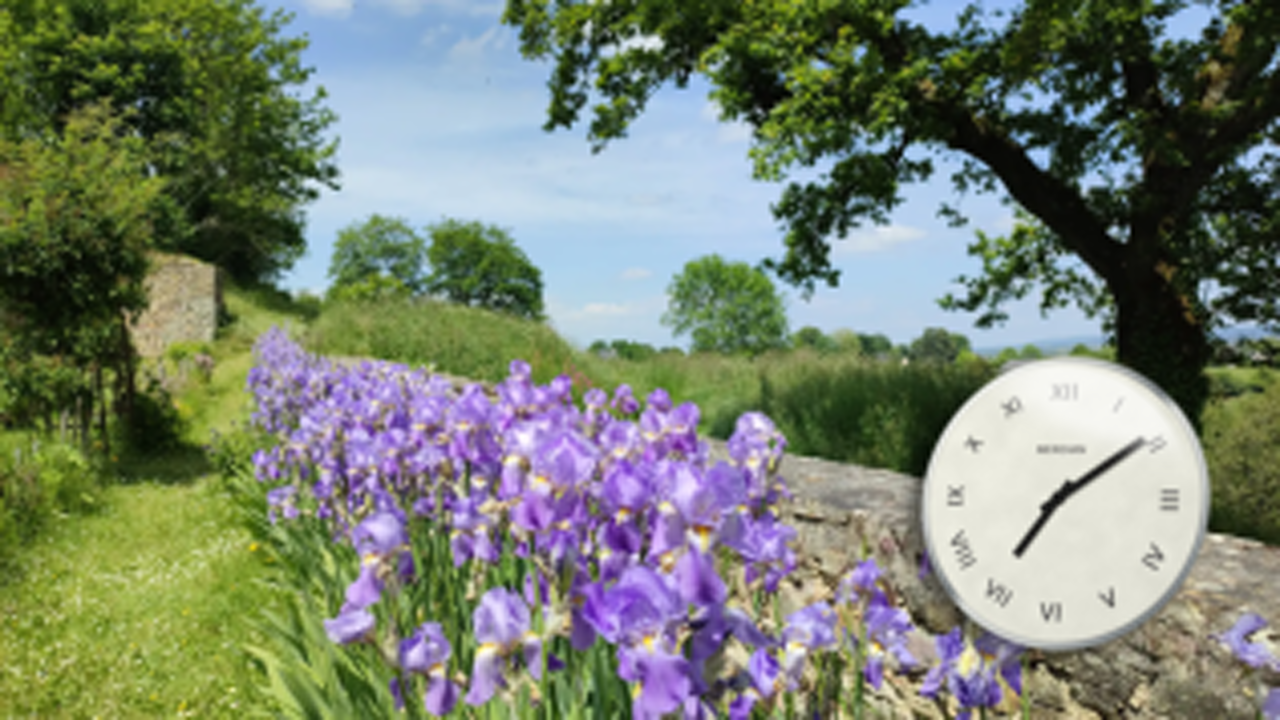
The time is 7:09
